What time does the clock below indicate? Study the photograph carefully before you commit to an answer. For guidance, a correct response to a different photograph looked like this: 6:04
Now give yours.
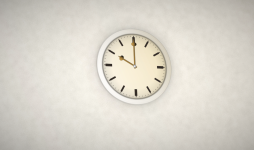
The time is 10:00
